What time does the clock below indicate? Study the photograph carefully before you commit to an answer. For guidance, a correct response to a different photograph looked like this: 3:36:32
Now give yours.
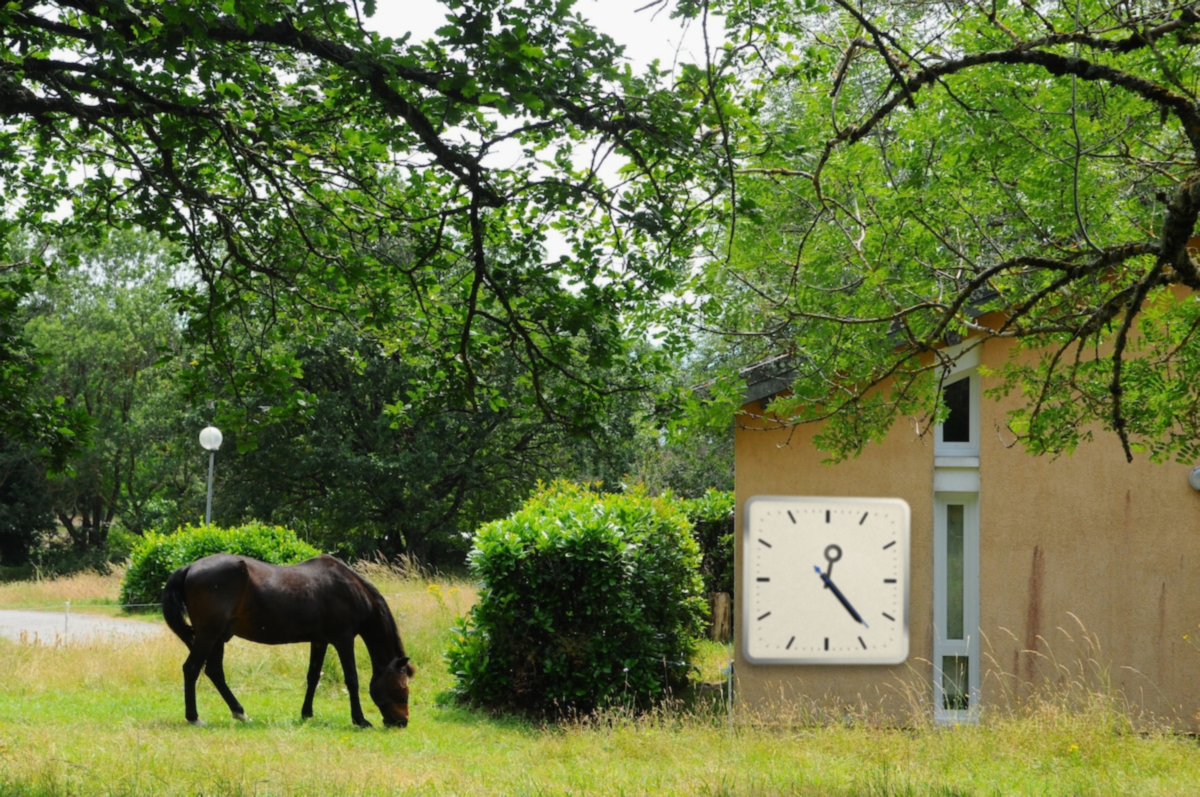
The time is 12:23:23
